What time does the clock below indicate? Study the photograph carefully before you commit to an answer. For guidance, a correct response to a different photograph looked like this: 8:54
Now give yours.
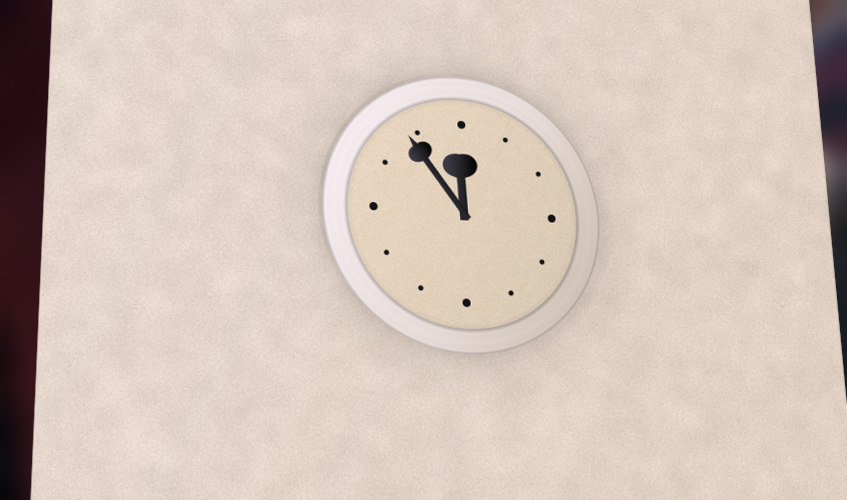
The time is 11:54
